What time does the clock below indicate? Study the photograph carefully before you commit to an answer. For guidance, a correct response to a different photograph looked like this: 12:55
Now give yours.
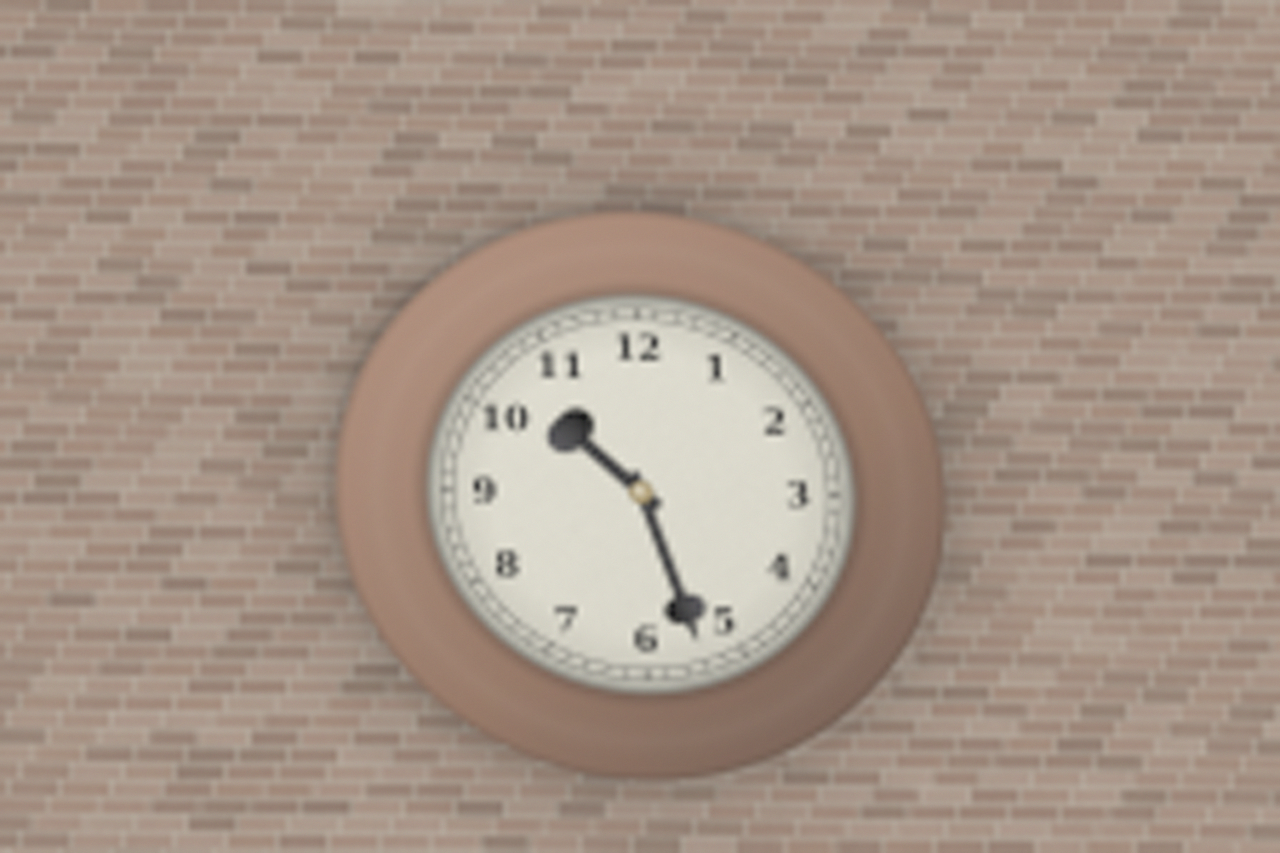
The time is 10:27
